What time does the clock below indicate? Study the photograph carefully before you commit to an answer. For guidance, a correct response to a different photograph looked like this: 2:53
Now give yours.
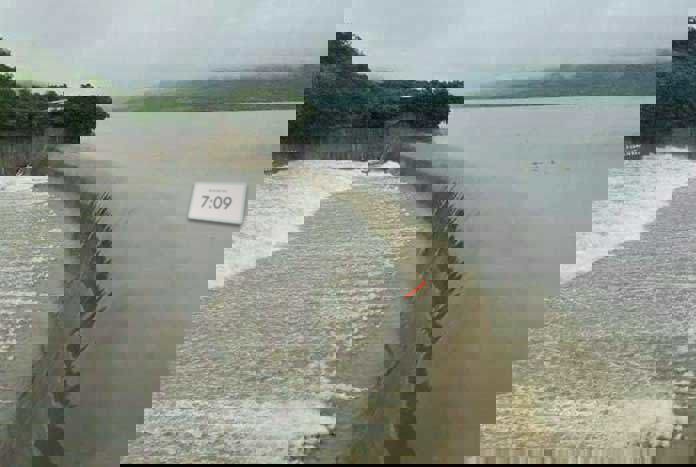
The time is 7:09
